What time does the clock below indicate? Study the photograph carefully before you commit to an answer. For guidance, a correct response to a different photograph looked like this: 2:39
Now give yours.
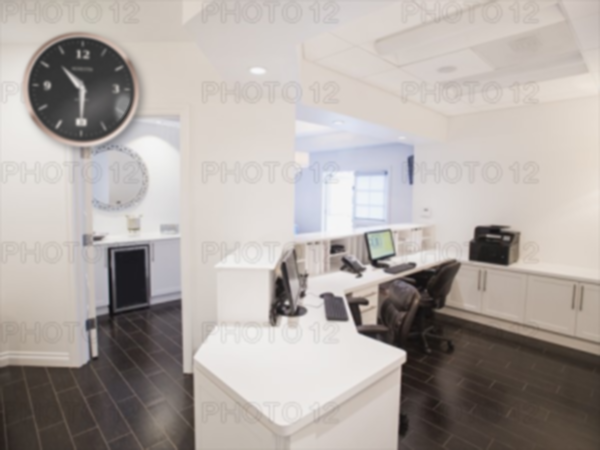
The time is 10:30
